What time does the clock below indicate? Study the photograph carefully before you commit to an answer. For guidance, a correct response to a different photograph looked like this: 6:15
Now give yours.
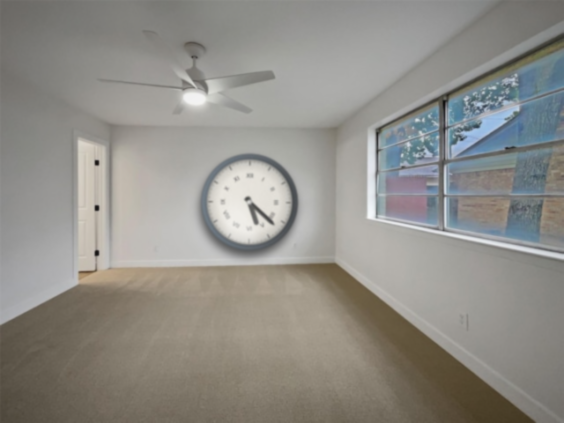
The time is 5:22
